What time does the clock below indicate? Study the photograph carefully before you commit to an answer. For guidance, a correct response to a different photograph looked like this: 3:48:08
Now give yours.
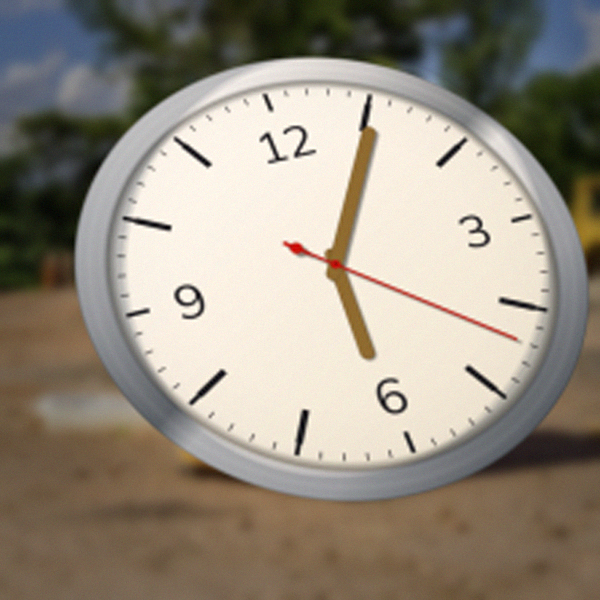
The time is 6:05:22
